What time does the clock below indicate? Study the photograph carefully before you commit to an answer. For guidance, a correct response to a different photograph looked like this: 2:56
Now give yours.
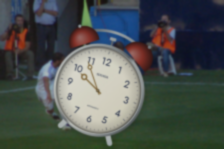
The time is 9:54
